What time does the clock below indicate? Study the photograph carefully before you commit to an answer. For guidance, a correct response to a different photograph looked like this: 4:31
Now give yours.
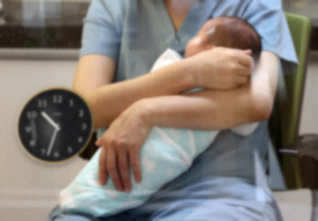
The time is 10:33
